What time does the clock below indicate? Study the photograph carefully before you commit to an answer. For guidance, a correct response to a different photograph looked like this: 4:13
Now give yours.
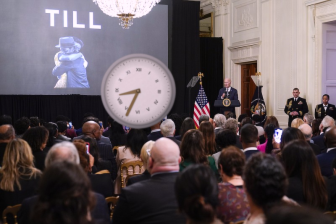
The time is 8:34
